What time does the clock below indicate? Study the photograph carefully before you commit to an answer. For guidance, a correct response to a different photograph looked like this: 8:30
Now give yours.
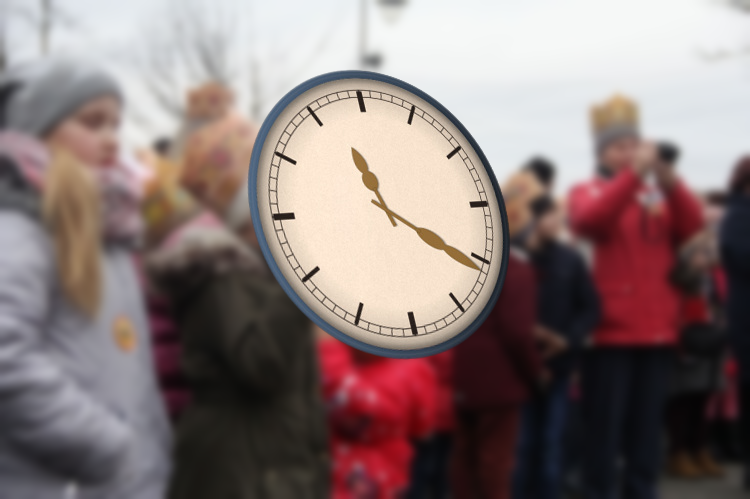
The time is 11:21
